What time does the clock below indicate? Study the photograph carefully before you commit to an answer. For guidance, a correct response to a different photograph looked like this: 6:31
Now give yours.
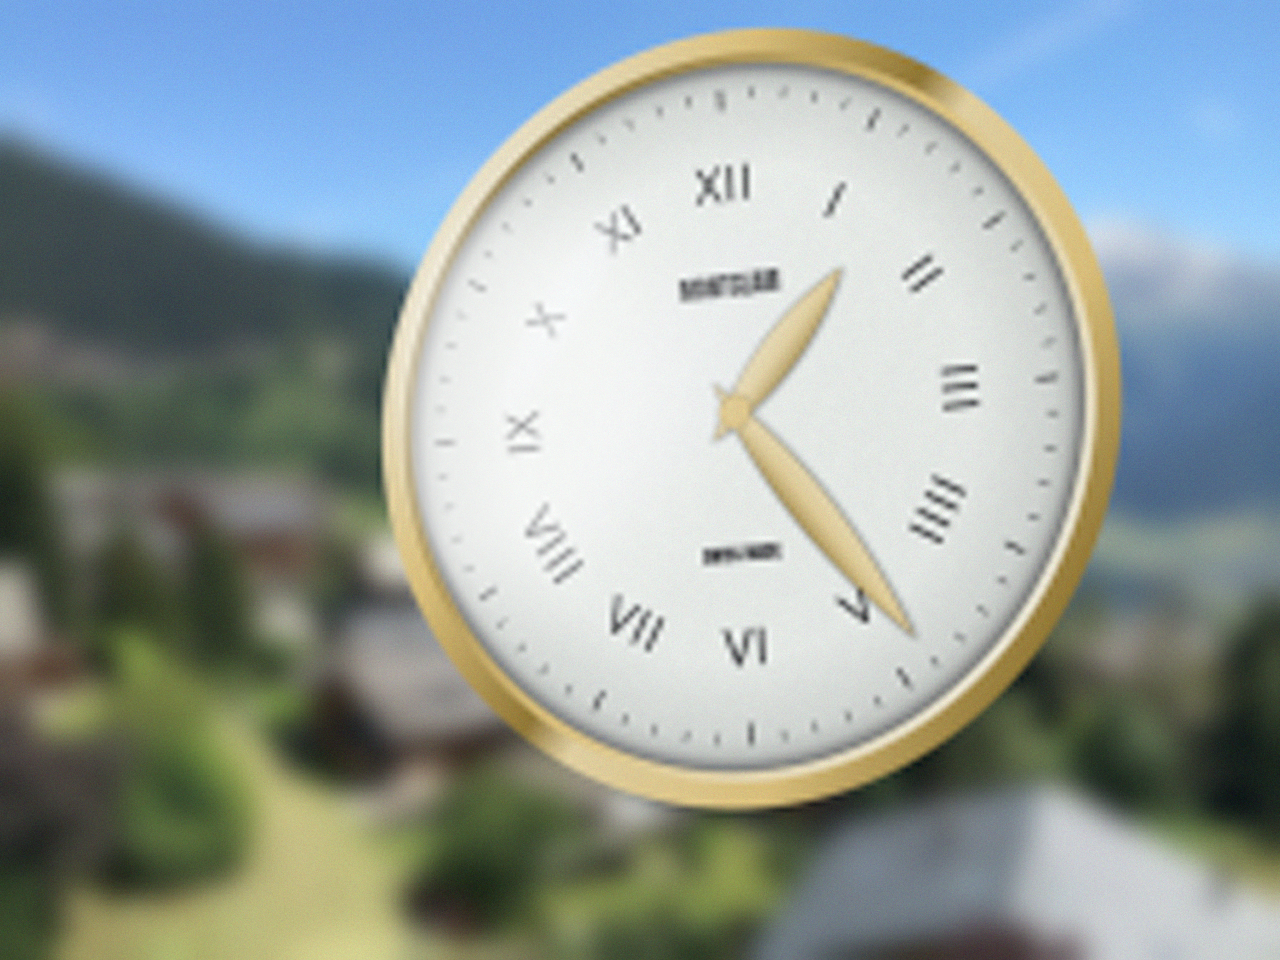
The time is 1:24
